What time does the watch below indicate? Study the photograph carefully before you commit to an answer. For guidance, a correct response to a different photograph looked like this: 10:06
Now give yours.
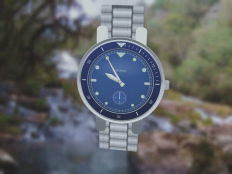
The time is 9:55
